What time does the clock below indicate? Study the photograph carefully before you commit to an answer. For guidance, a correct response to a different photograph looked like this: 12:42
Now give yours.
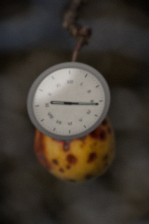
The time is 9:16
